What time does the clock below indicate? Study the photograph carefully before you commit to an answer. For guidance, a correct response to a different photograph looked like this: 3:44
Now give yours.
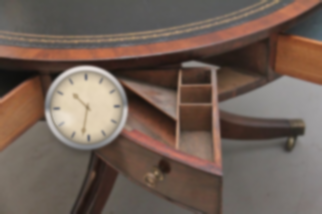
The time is 10:32
